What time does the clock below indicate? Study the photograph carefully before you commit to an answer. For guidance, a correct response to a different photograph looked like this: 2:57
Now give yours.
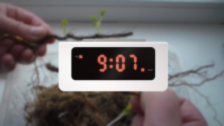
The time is 9:07
